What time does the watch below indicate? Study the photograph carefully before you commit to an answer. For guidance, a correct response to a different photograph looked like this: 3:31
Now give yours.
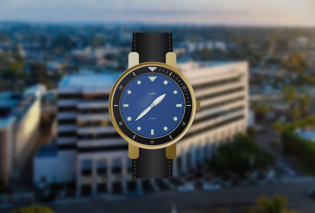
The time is 1:38
